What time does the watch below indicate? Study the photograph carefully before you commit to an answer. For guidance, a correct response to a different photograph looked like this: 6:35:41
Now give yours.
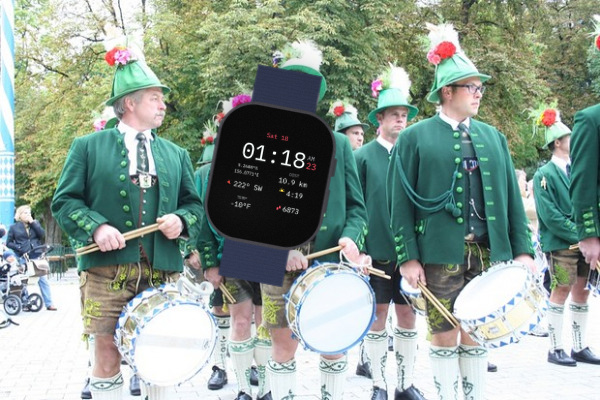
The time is 1:18:23
